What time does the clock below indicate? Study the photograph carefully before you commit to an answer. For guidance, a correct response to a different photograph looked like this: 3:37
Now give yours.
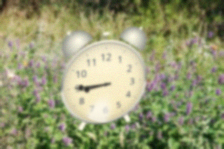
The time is 8:45
